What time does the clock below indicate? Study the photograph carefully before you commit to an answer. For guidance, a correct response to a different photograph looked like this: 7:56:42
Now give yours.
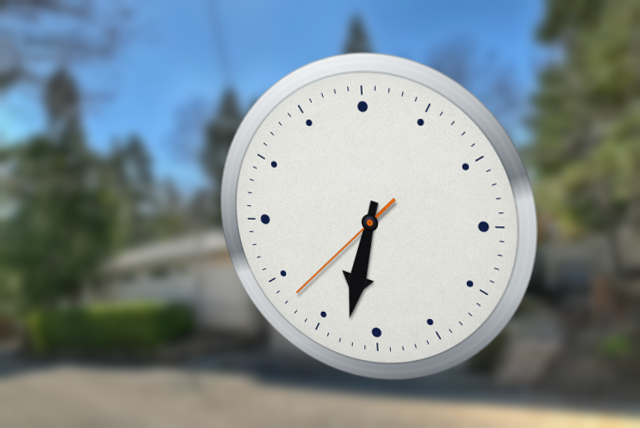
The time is 6:32:38
